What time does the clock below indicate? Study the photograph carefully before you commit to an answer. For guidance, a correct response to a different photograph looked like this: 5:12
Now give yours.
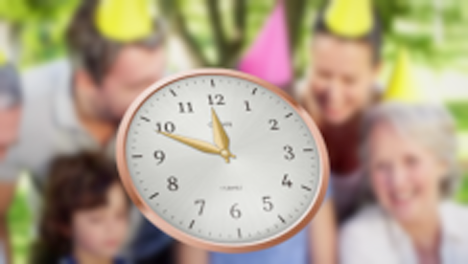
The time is 11:49
